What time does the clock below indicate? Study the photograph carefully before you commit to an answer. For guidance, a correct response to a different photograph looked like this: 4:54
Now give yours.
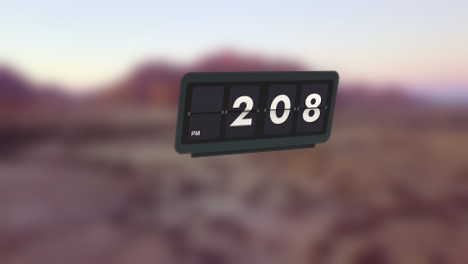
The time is 2:08
